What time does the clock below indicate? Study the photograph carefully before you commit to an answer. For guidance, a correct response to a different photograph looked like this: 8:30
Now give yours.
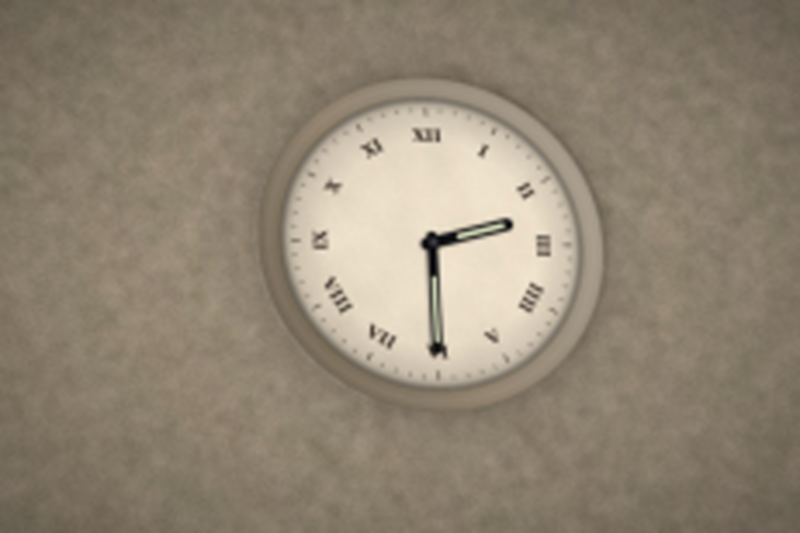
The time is 2:30
